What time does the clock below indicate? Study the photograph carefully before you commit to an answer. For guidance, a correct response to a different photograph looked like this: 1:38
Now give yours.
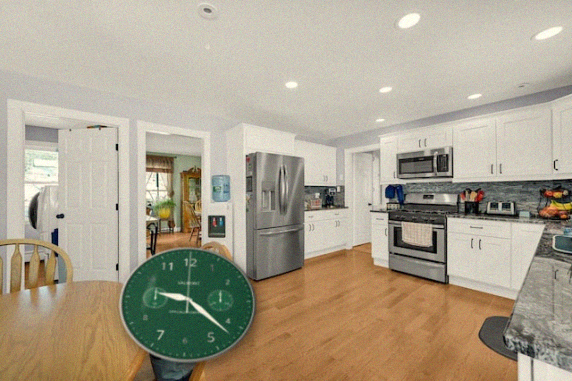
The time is 9:22
